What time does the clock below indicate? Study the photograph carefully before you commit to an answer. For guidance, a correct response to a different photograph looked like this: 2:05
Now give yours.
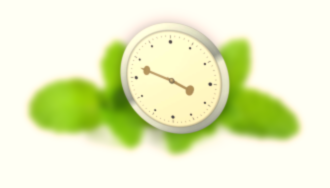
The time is 3:48
